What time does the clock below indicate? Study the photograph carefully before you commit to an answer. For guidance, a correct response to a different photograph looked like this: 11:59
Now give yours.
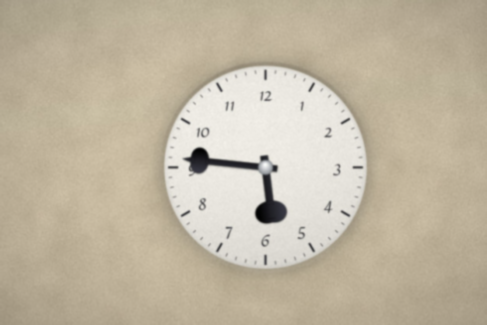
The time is 5:46
